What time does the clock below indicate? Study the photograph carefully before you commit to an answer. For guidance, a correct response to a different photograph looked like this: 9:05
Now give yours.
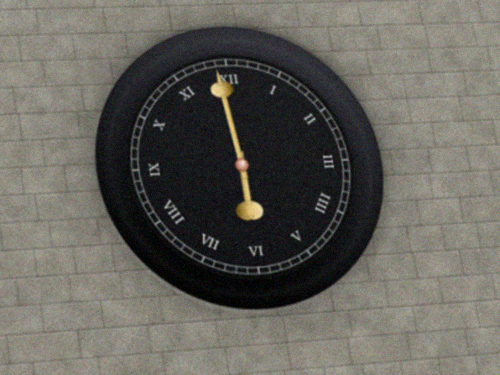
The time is 5:59
